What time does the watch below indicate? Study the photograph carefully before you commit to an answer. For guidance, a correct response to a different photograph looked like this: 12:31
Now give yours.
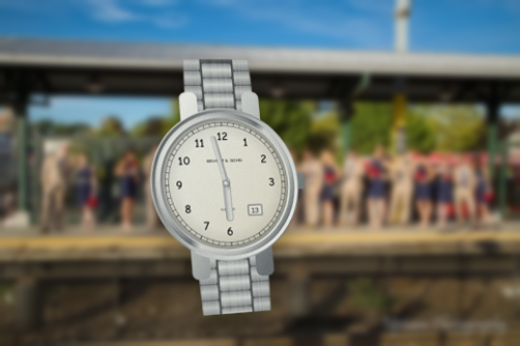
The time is 5:58
